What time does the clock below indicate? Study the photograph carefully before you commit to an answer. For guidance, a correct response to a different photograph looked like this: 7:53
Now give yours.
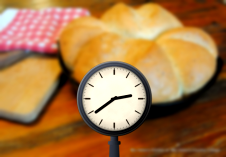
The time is 2:39
